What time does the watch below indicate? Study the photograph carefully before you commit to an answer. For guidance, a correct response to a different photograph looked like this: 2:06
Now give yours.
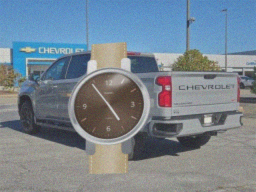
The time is 4:54
